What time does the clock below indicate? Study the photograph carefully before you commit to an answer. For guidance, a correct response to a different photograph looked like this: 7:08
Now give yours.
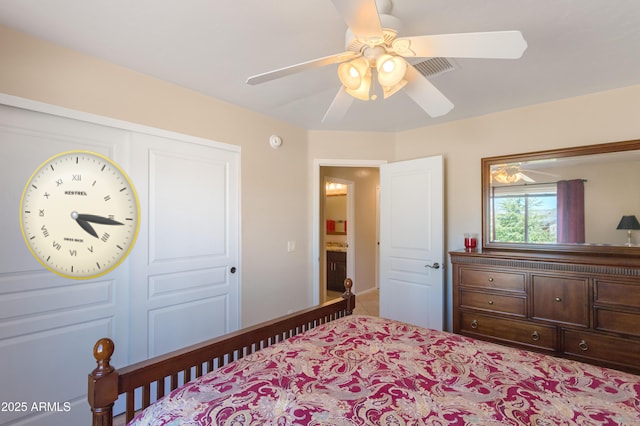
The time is 4:16
